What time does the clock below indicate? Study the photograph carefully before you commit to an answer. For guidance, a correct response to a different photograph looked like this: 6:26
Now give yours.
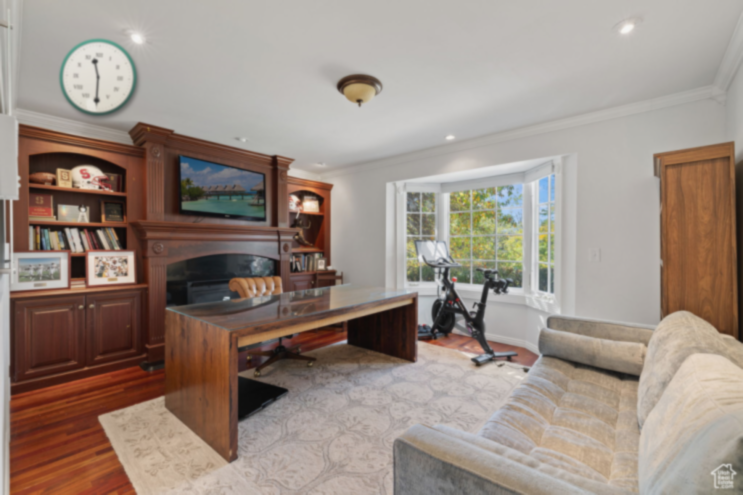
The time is 11:30
